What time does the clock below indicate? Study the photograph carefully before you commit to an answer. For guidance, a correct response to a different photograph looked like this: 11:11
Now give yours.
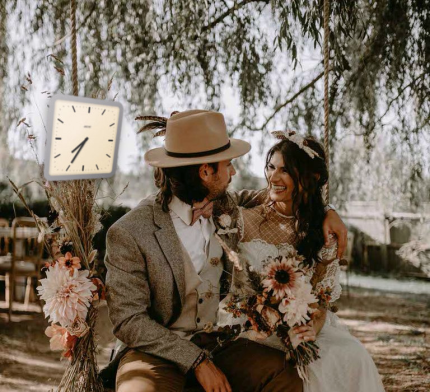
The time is 7:35
